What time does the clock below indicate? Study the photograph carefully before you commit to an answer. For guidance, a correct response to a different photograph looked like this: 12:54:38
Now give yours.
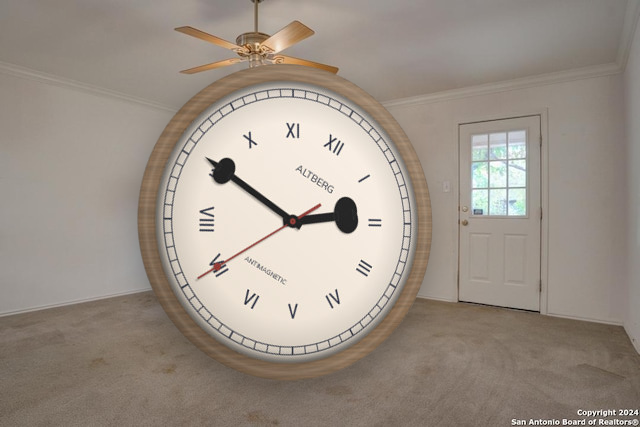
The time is 1:45:35
